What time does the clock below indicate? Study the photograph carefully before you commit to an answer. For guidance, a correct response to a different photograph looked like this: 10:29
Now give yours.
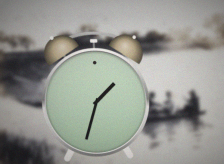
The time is 1:33
